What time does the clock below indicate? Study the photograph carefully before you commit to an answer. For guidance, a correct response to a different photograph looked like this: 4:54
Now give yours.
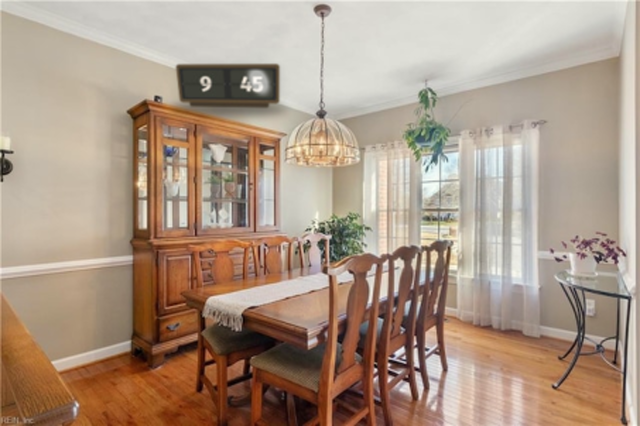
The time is 9:45
